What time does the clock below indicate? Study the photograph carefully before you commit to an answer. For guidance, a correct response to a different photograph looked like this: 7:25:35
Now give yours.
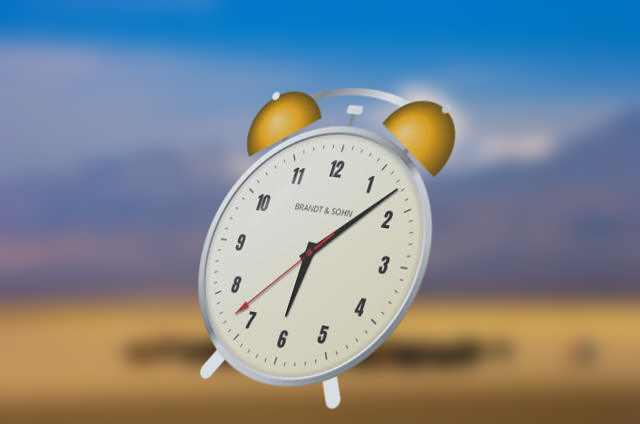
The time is 6:07:37
